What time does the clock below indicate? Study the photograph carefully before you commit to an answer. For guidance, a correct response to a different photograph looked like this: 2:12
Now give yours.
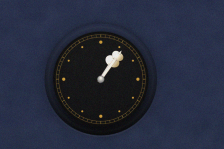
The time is 1:06
